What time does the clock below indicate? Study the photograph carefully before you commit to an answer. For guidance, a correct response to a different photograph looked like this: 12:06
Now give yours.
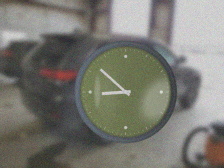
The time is 8:52
